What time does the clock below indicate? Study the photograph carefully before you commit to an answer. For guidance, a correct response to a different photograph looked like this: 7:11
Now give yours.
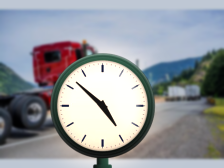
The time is 4:52
